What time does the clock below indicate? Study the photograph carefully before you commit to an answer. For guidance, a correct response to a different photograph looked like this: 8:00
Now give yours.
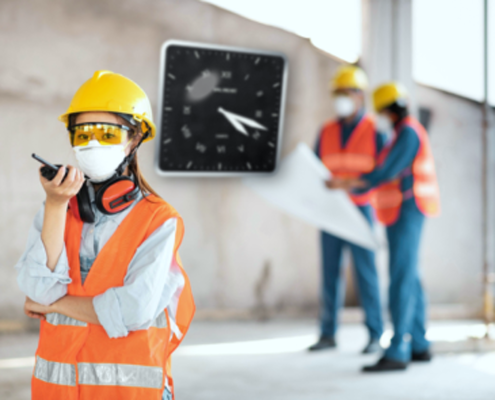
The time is 4:18
